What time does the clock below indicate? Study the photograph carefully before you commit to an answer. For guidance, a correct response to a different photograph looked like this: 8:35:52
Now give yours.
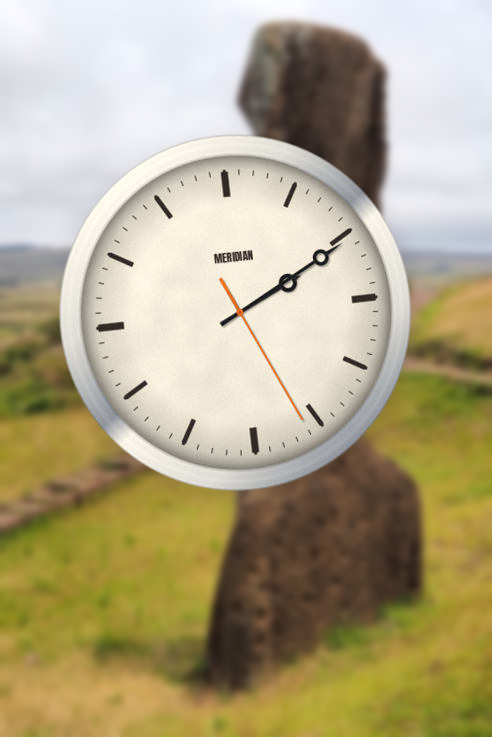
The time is 2:10:26
